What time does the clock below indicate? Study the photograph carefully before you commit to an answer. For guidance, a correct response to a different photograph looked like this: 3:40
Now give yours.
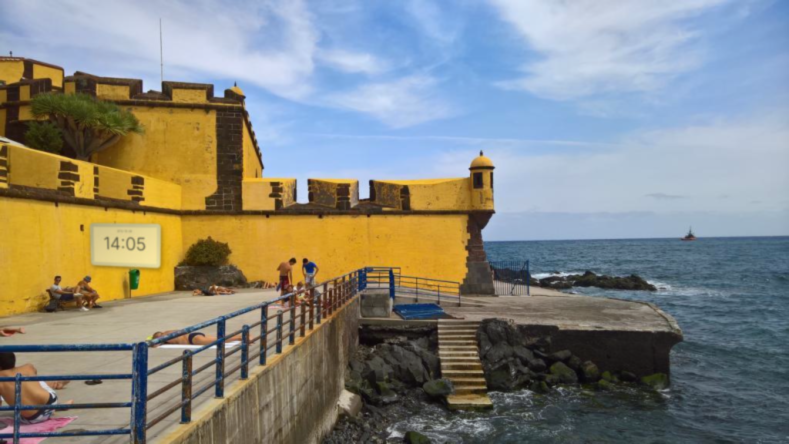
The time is 14:05
